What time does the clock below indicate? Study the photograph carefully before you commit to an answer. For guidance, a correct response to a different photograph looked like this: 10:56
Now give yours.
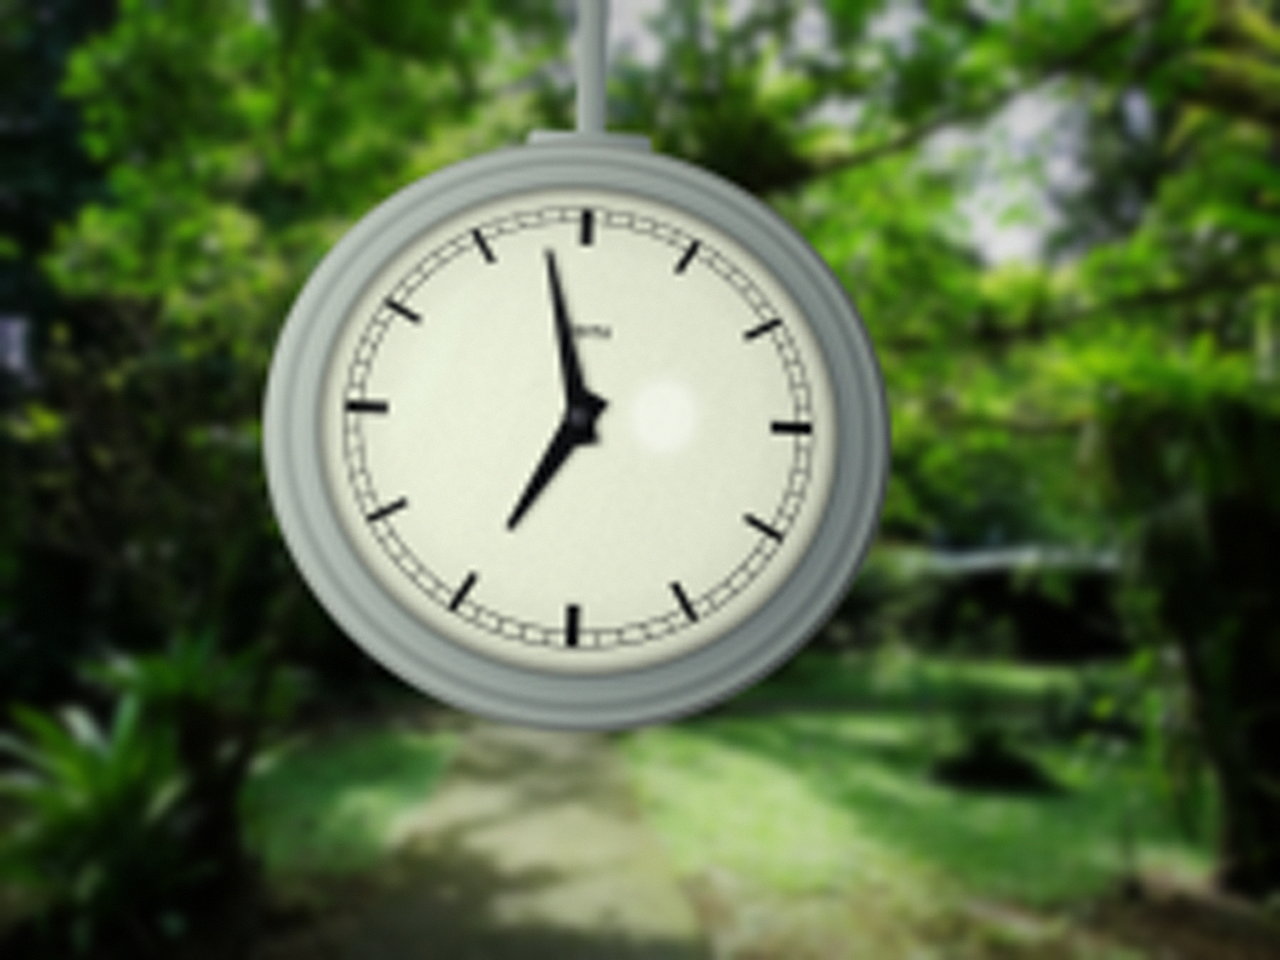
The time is 6:58
